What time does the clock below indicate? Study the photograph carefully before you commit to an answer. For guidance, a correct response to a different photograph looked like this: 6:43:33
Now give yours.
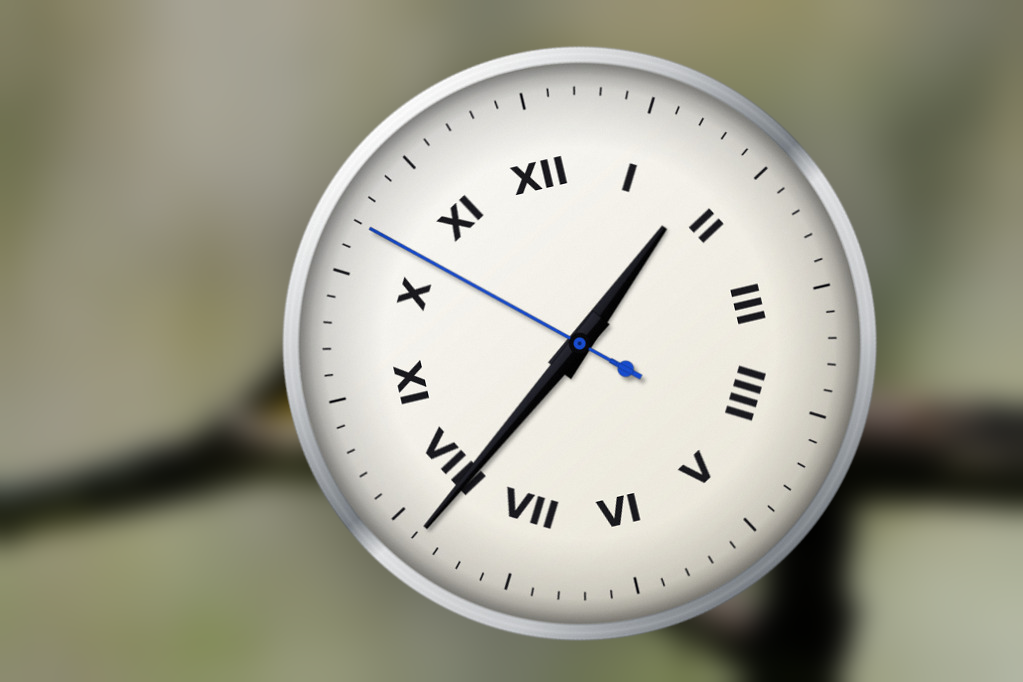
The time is 1:38:52
